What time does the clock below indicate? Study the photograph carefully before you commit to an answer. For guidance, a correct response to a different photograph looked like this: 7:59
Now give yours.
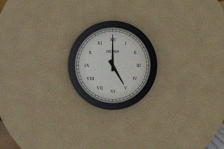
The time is 5:00
